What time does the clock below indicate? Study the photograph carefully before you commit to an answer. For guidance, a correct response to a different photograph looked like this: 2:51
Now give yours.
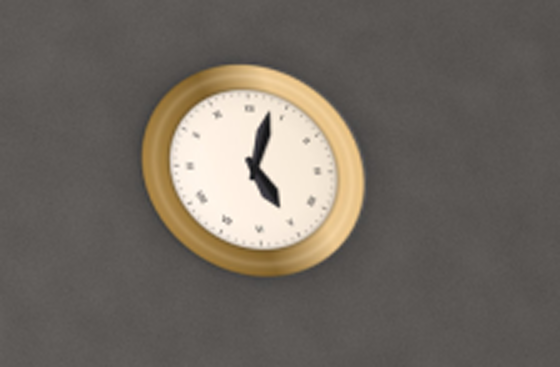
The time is 5:03
